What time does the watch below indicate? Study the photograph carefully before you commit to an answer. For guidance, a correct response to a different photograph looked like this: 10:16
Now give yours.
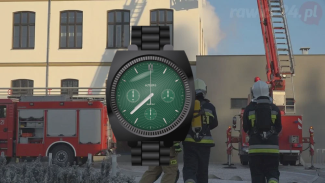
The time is 7:38
